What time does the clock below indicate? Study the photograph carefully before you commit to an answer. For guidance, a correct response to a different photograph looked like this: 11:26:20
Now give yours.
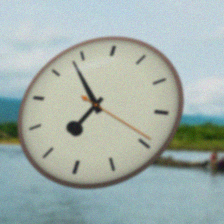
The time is 6:53:19
